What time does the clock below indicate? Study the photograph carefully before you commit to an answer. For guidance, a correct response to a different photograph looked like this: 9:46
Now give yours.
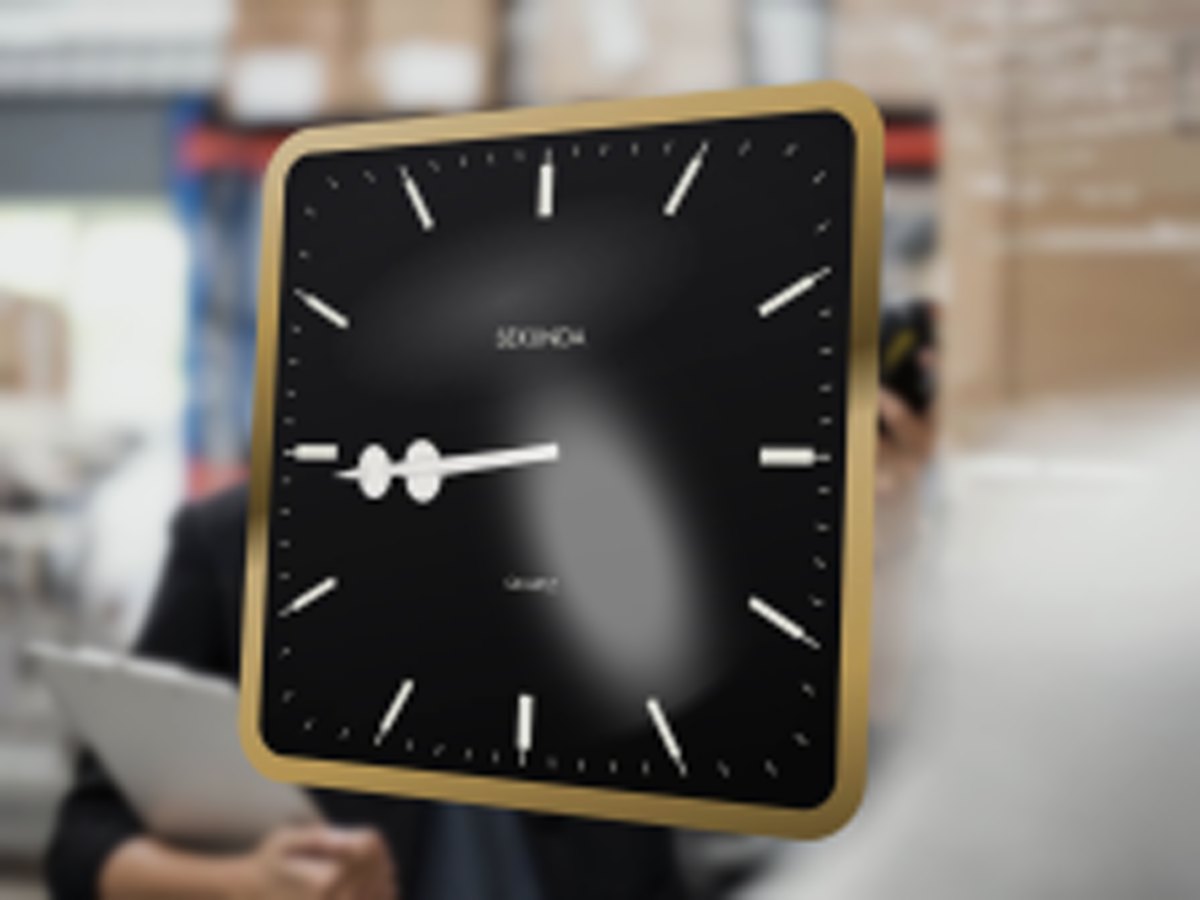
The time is 8:44
